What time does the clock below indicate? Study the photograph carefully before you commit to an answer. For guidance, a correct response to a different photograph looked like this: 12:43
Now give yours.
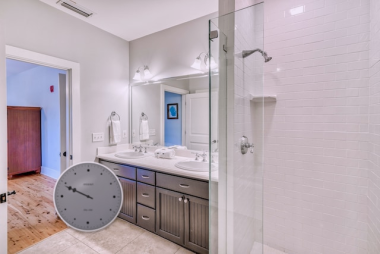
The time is 9:49
